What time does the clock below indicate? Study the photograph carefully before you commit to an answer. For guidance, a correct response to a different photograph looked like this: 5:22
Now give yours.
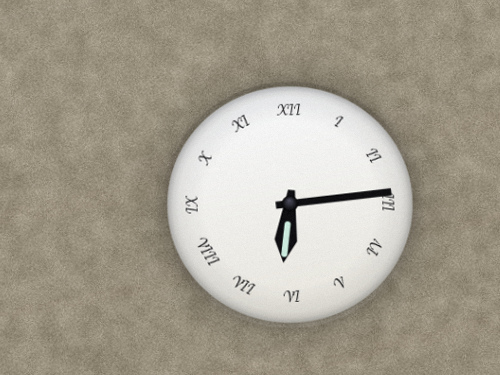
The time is 6:14
